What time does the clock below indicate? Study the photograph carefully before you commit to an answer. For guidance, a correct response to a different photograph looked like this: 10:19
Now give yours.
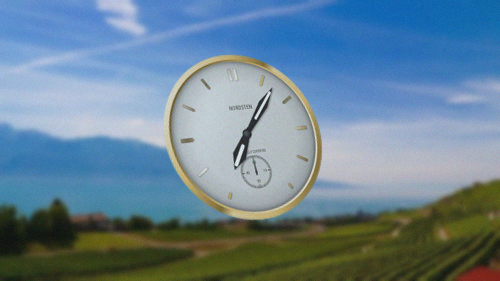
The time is 7:07
